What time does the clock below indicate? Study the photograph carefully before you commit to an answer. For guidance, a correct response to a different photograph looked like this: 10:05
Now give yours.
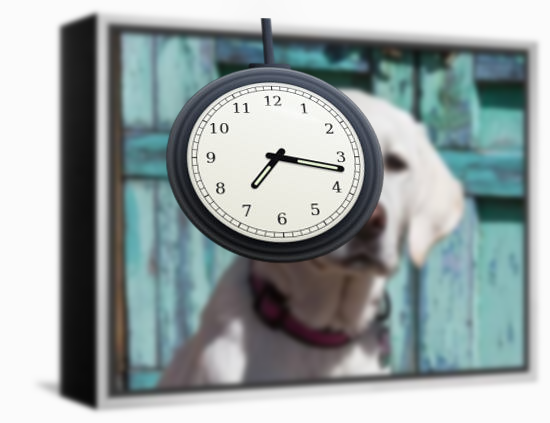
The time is 7:17
